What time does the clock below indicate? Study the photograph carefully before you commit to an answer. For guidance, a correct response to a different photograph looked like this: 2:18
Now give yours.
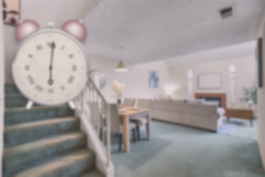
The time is 6:01
